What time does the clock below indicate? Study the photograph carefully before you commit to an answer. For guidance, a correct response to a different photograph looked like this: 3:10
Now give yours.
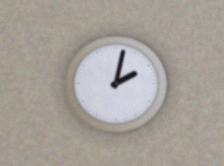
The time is 2:02
